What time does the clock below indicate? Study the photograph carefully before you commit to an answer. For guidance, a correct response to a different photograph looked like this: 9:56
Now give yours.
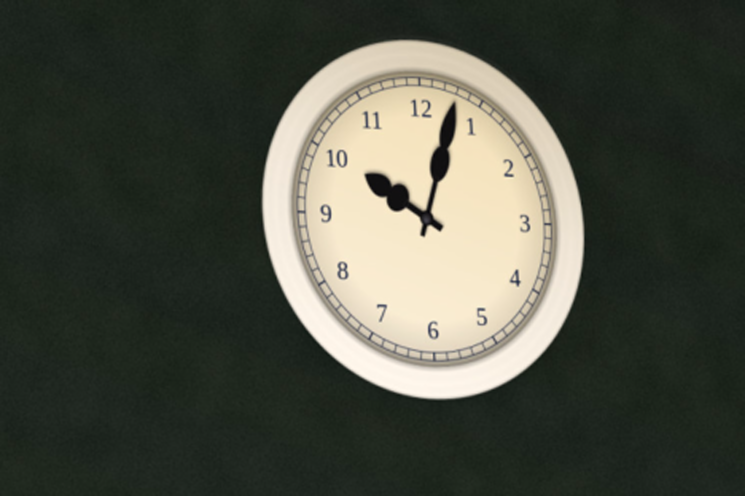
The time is 10:03
